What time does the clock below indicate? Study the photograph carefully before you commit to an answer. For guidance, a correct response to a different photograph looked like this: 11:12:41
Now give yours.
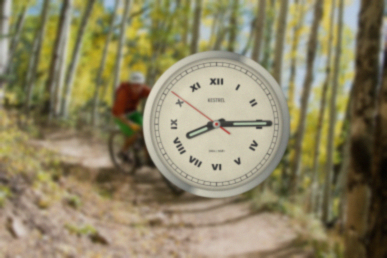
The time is 8:14:51
